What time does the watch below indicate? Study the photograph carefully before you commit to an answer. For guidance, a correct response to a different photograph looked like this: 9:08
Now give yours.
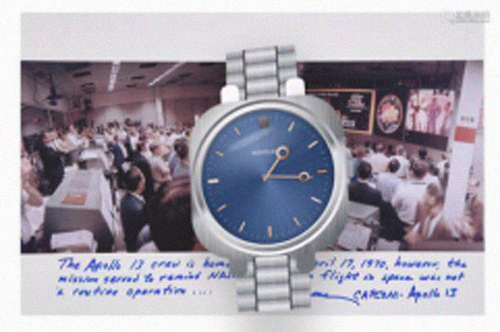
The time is 1:16
